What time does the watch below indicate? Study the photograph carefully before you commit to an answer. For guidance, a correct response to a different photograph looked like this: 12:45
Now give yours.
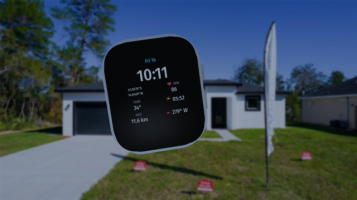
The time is 10:11
